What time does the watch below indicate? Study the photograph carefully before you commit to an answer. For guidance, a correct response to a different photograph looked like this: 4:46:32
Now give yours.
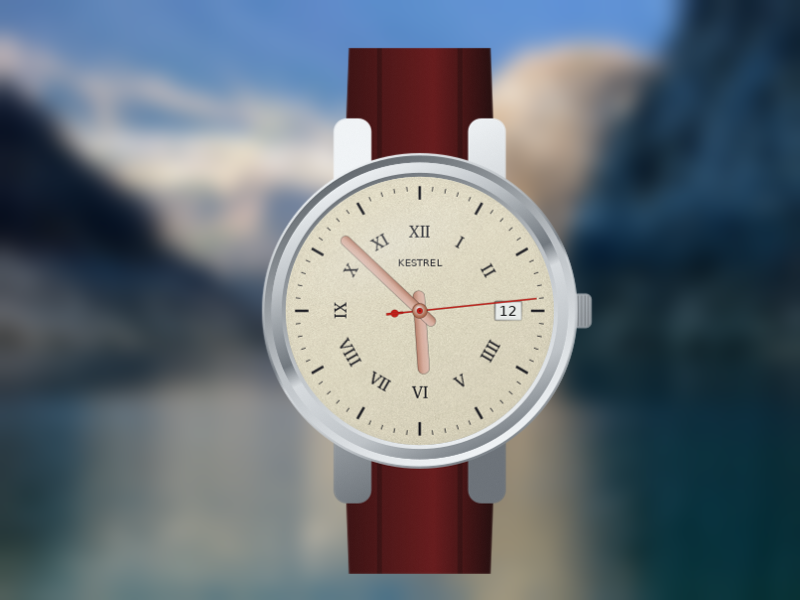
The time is 5:52:14
